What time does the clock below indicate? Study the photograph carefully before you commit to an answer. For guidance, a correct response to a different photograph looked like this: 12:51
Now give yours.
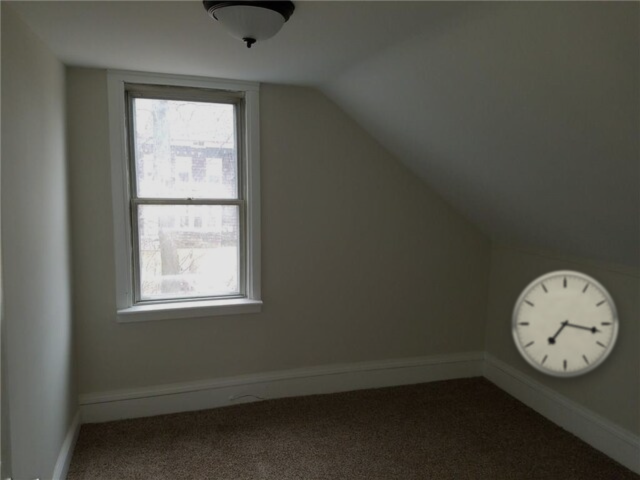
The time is 7:17
